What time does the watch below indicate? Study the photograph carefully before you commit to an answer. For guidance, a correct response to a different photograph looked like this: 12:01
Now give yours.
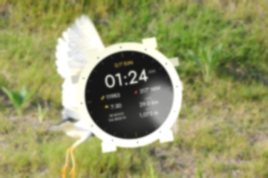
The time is 1:24
